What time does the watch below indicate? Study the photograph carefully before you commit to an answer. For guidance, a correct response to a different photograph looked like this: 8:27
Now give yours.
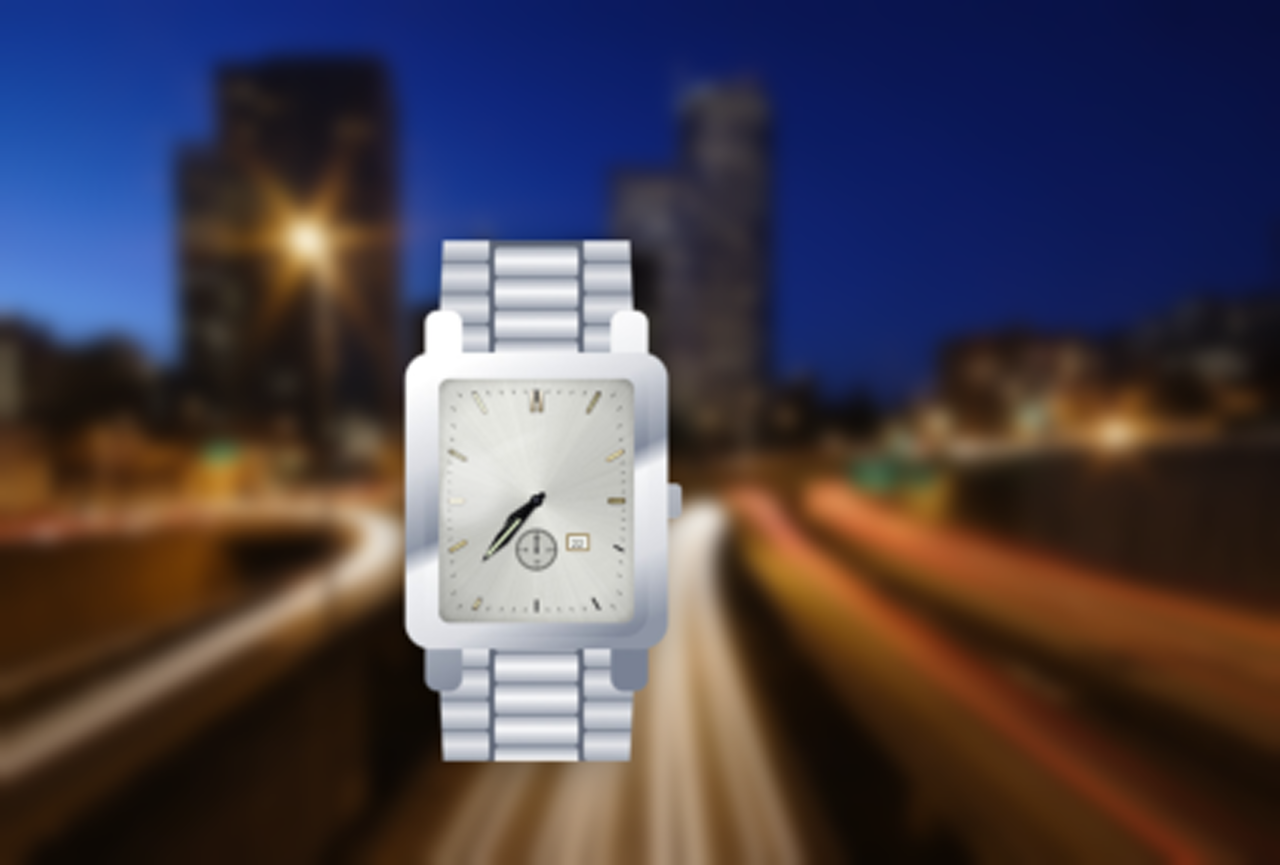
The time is 7:37
